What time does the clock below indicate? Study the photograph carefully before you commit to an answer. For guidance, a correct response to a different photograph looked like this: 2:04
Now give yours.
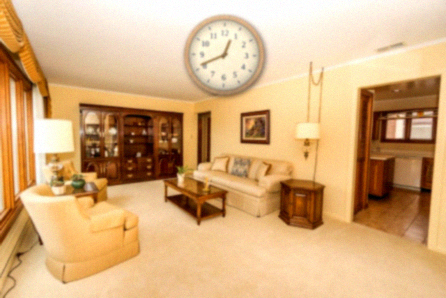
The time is 12:41
